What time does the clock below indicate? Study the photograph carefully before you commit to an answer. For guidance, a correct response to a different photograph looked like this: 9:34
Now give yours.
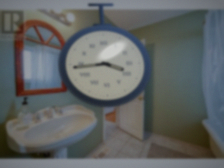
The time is 3:44
